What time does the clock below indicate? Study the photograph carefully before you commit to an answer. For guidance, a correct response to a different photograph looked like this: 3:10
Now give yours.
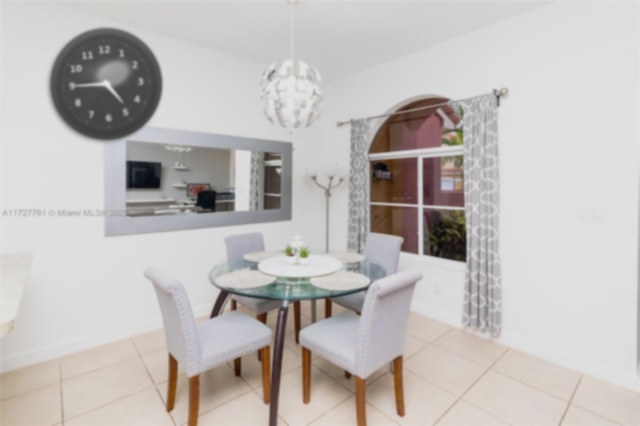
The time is 4:45
